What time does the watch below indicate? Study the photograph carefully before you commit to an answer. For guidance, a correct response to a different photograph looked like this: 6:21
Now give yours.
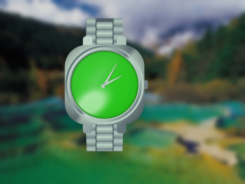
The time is 2:05
